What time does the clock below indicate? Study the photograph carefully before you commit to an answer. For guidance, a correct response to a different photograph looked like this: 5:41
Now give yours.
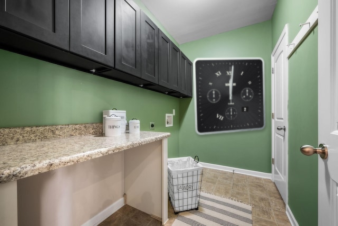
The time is 12:01
